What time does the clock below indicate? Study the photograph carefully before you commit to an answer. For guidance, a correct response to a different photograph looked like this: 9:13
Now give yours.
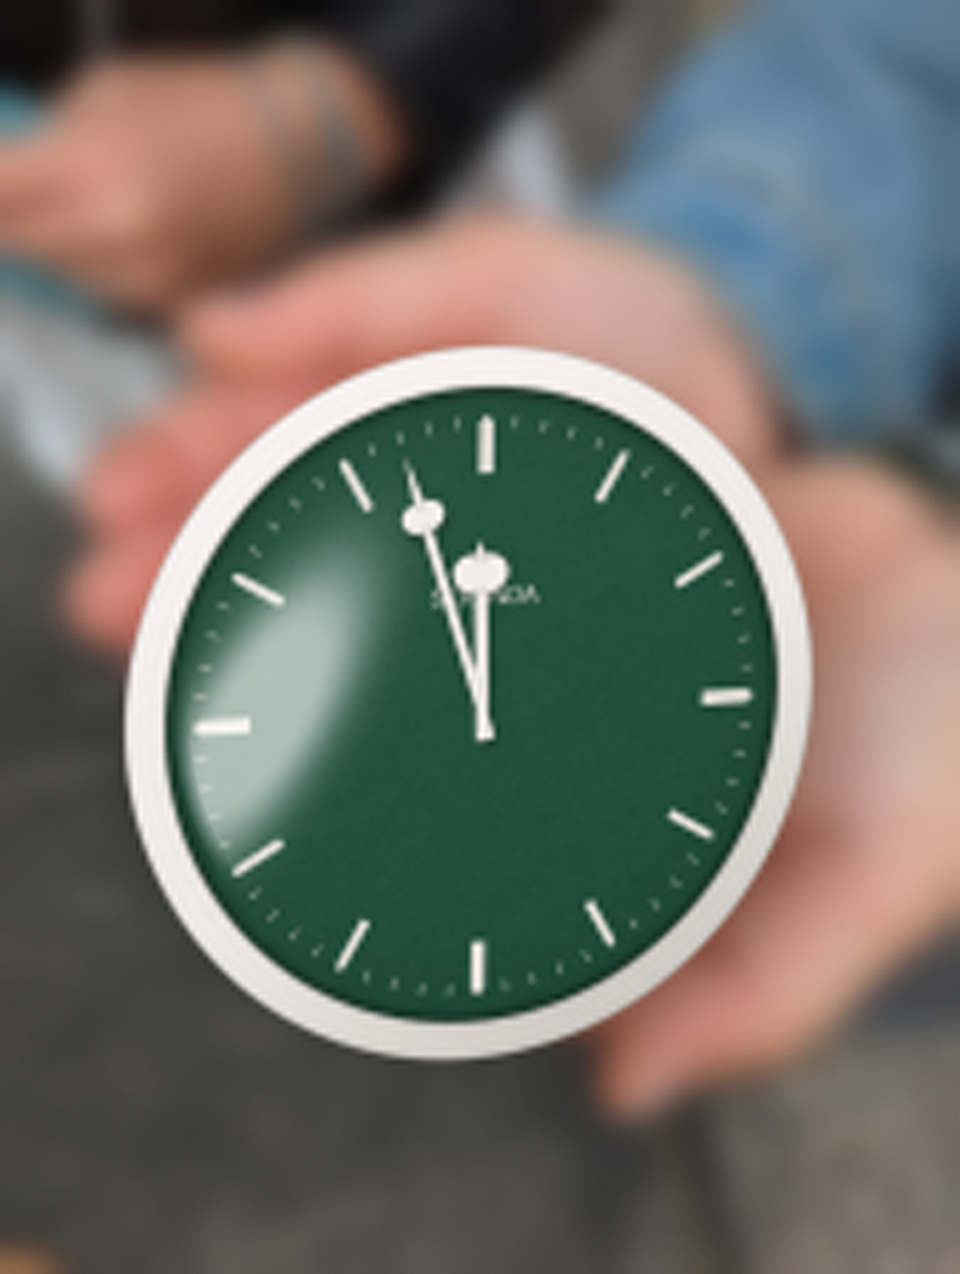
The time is 11:57
